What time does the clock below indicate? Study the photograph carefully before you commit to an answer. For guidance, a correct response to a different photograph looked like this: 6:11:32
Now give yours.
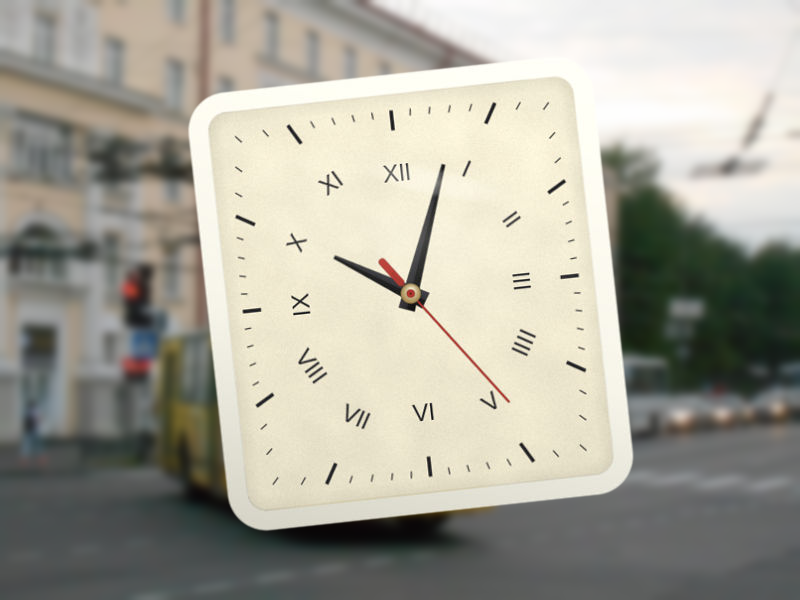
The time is 10:03:24
